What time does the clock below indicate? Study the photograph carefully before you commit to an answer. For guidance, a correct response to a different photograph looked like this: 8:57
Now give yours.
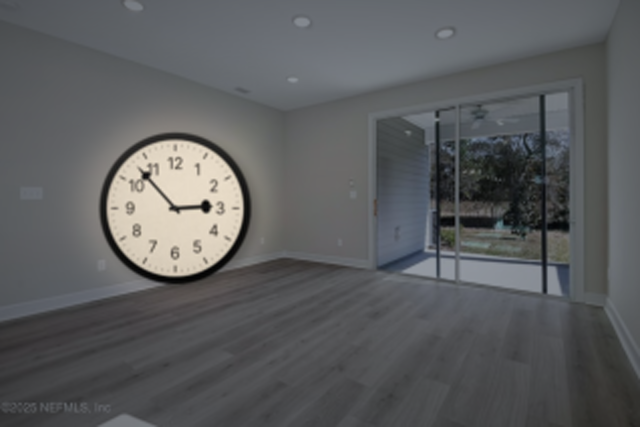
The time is 2:53
